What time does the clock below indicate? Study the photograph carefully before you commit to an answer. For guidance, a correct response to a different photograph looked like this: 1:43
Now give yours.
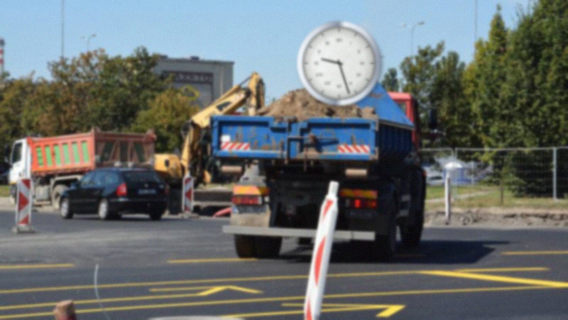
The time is 9:27
